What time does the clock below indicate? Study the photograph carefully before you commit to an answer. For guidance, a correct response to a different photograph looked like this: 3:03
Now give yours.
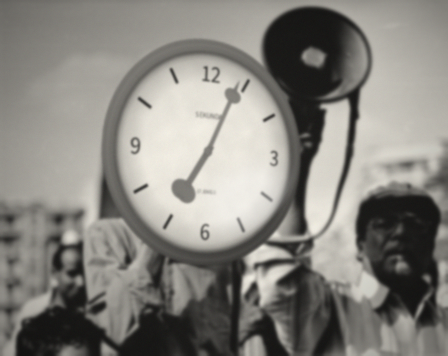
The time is 7:04
